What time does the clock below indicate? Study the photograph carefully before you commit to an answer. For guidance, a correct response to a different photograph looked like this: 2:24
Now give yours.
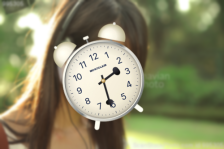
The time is 2:31
